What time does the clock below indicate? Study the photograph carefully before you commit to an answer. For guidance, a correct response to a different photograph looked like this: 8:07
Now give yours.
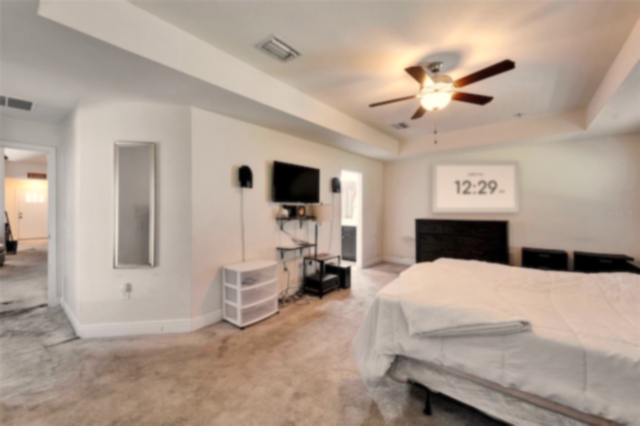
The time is 12:29
